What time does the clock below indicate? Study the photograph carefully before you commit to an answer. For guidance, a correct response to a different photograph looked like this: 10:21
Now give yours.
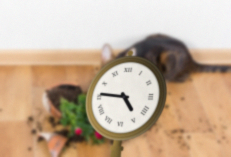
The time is 4:46
